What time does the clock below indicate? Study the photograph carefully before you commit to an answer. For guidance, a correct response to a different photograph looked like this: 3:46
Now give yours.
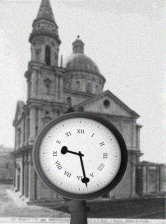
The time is 9:28
